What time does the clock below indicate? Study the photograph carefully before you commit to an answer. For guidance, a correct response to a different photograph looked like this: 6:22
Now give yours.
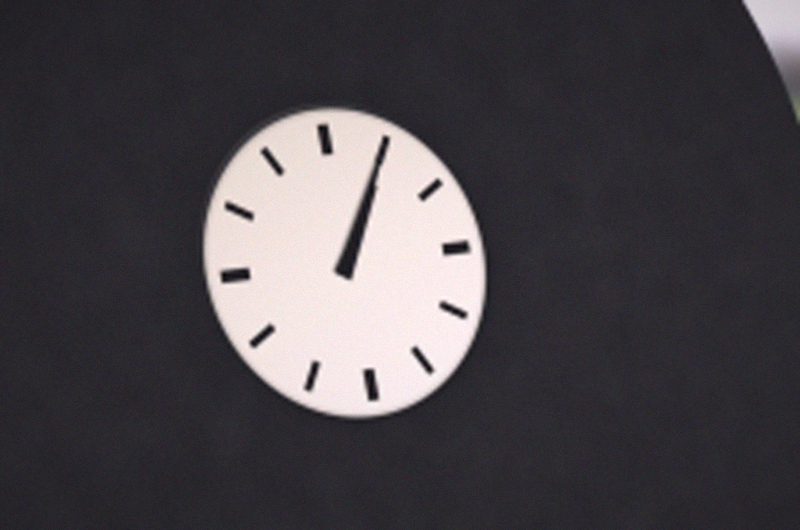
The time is 1:05
